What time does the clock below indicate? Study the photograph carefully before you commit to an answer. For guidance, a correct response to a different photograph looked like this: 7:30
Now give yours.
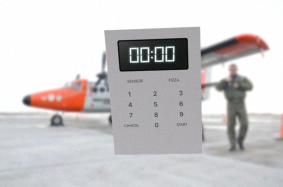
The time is 0:00
